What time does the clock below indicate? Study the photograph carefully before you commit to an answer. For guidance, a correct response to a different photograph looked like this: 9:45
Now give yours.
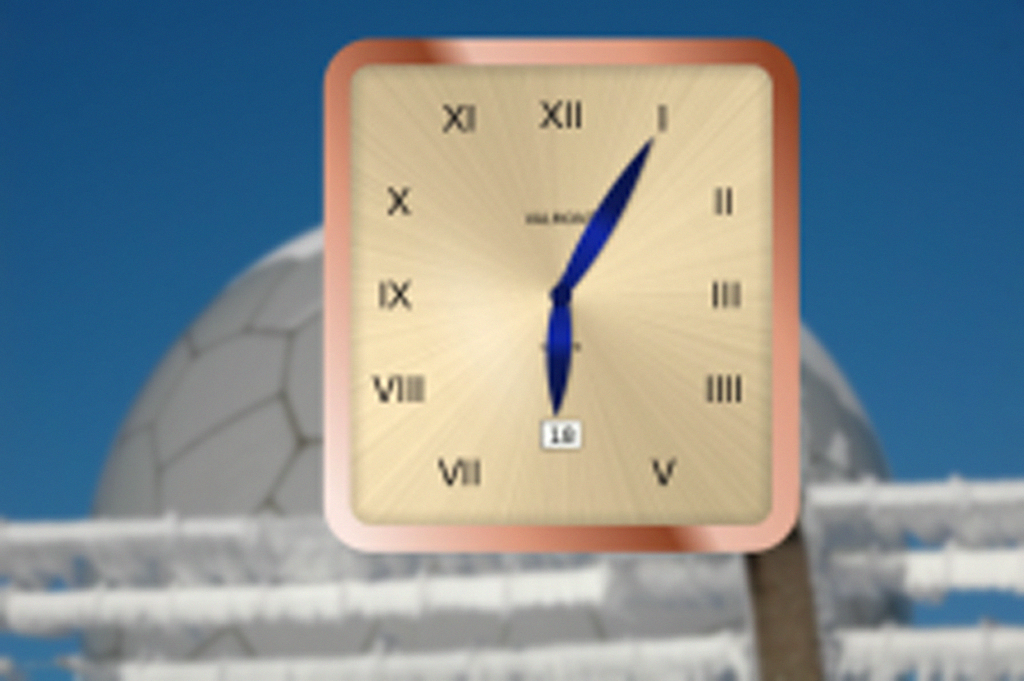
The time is 6:05
